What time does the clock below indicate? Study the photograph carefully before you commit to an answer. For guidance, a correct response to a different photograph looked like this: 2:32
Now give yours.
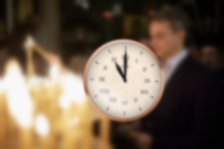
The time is 11:00
